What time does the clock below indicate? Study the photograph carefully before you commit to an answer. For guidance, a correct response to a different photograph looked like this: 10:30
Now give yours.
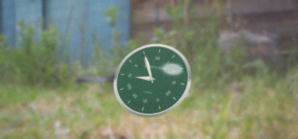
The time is 8:55
